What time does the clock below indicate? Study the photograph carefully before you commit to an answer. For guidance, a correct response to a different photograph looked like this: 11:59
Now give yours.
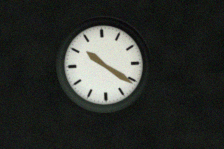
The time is 10:21
